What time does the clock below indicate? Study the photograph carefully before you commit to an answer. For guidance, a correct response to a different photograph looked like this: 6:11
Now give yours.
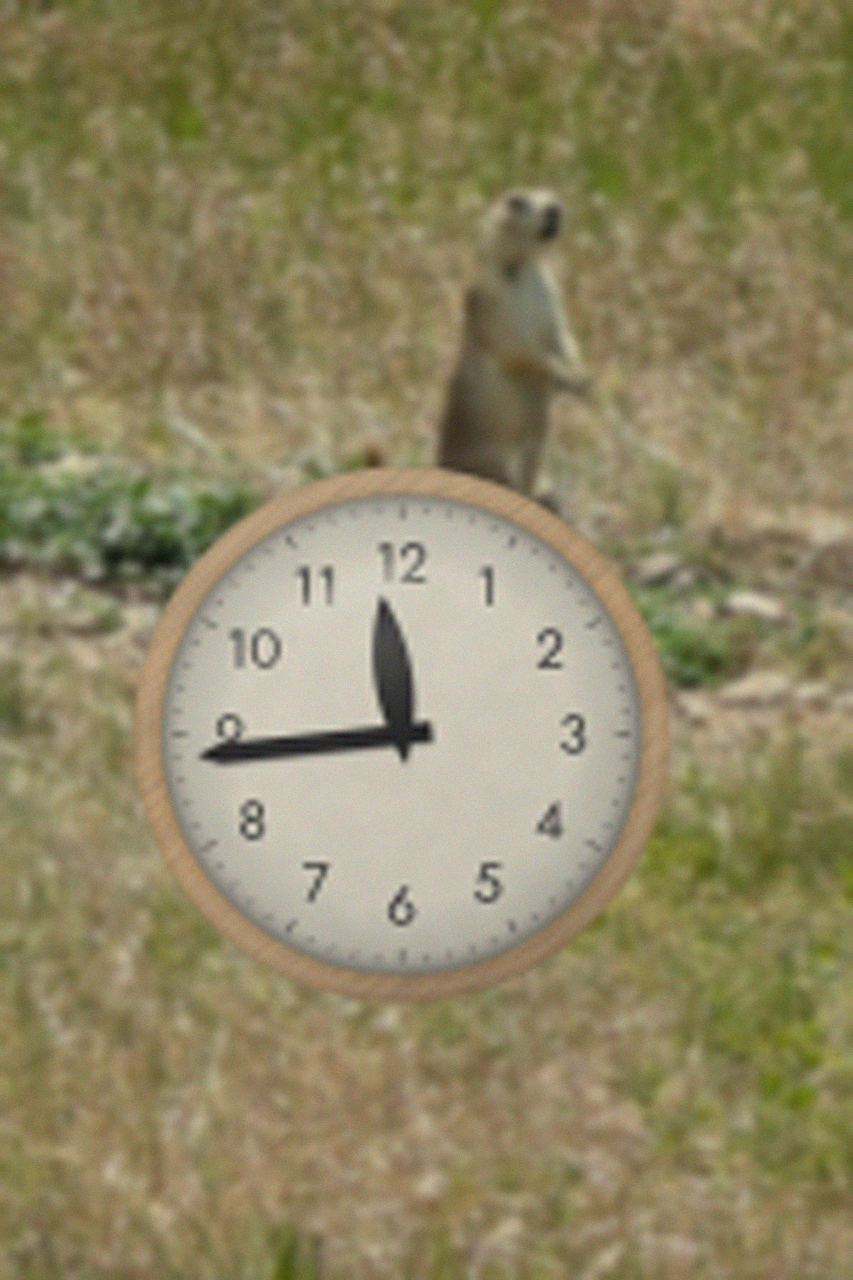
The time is 11:44
